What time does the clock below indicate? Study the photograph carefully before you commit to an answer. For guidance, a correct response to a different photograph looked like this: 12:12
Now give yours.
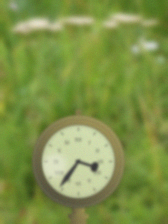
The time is 3:36
